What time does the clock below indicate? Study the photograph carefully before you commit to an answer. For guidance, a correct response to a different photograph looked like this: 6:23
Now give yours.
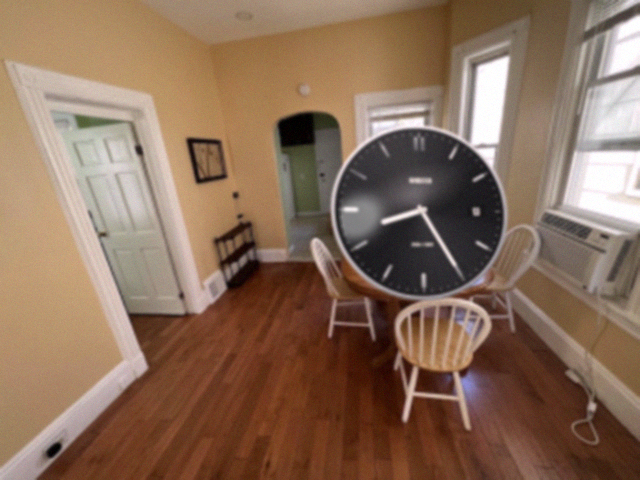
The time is 8:25
